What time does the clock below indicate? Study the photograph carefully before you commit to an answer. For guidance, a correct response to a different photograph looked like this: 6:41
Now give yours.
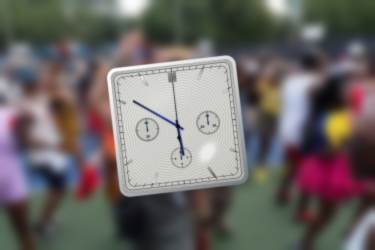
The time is 5:51
